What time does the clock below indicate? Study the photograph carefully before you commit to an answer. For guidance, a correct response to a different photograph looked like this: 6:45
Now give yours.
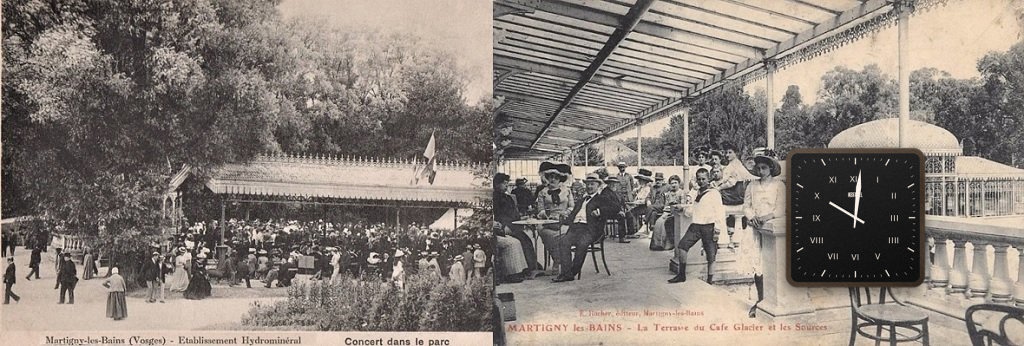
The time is 10:01
